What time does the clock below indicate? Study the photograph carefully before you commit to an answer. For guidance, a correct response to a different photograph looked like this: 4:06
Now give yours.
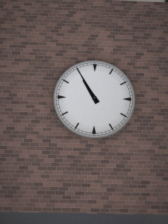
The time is 10:55
